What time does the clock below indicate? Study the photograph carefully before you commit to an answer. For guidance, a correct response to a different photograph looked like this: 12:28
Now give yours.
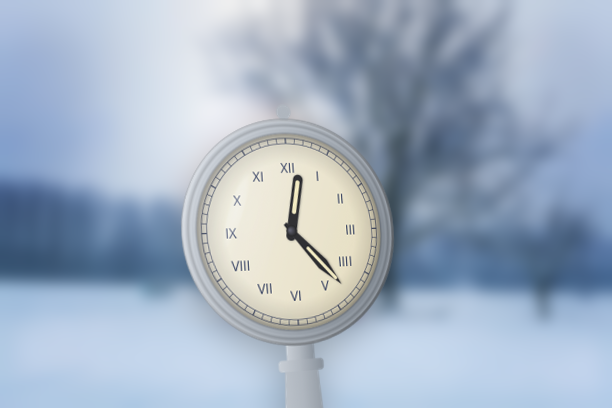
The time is 12:23
